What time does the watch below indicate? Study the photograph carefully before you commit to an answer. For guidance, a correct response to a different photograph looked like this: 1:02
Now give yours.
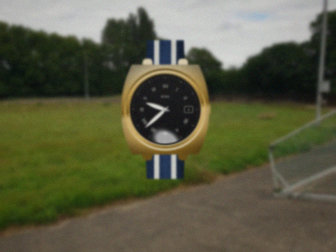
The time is 9:38
